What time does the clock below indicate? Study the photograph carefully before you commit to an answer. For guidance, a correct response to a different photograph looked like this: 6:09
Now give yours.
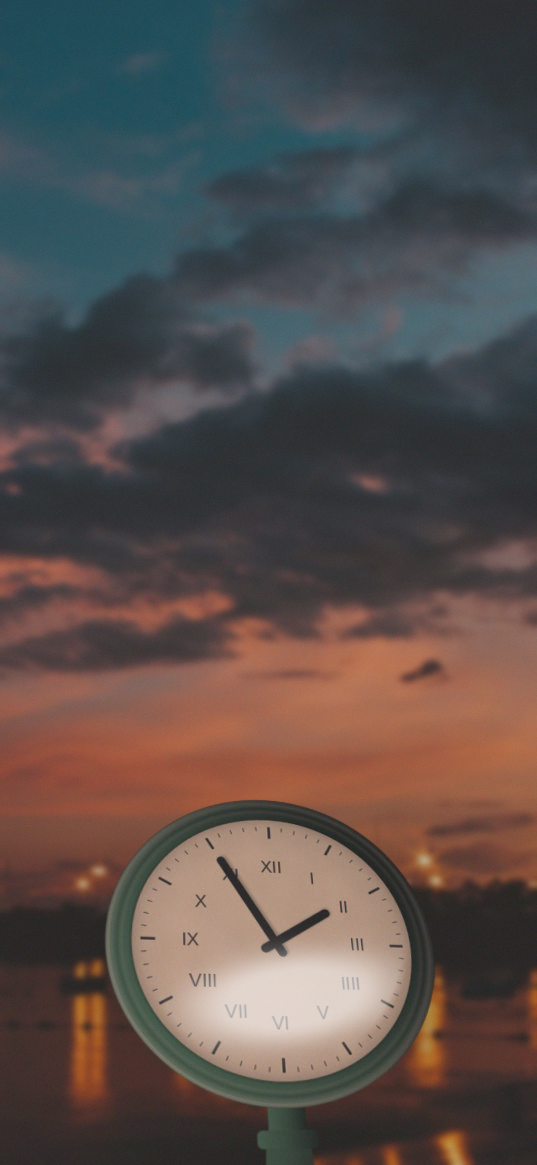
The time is 1:55
